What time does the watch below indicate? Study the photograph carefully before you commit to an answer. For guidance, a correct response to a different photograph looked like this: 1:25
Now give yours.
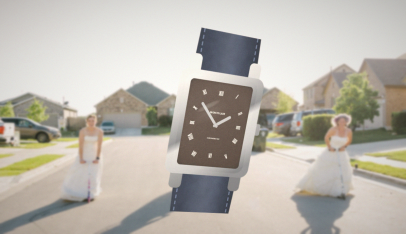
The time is 1:53
